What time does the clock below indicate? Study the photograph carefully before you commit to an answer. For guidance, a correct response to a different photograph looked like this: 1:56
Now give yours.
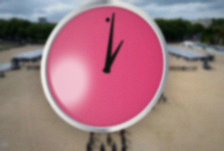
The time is 1:01
